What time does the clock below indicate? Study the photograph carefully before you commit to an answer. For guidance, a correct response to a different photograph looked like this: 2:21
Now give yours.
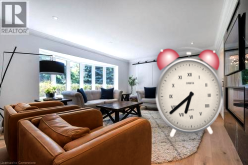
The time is 6:39
